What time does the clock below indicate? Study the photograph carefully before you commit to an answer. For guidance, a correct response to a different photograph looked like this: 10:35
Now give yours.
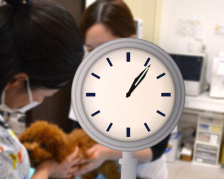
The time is 1:06
